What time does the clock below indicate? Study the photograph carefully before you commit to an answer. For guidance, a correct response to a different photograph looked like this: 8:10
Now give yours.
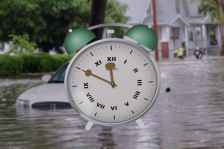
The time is 11:50
